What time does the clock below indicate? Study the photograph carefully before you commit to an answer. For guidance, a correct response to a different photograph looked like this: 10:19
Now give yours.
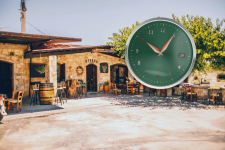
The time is 10:05
